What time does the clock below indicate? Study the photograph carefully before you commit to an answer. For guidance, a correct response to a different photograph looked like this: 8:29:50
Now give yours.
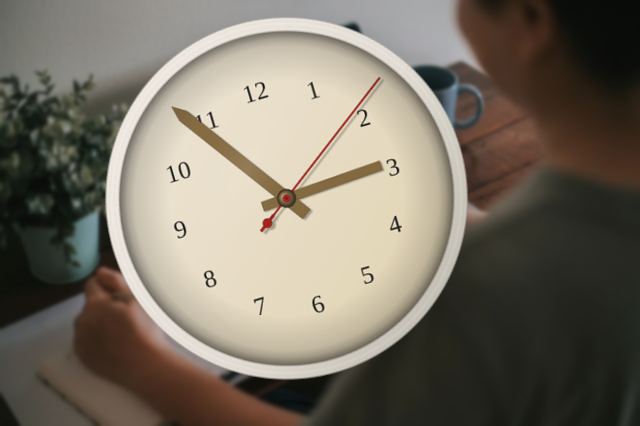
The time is 2:54:09
